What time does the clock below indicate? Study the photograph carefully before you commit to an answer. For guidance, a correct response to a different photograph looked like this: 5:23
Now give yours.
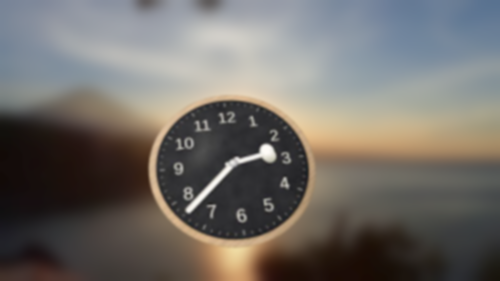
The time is 2:38
